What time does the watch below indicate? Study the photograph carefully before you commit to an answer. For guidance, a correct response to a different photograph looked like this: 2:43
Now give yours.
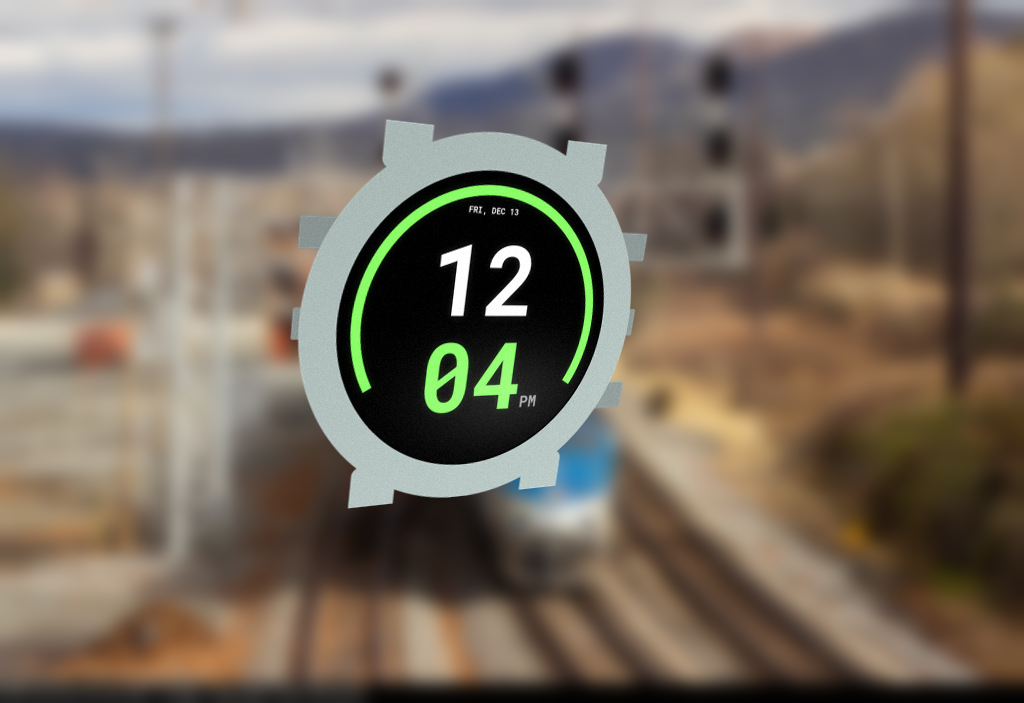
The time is 12:04
